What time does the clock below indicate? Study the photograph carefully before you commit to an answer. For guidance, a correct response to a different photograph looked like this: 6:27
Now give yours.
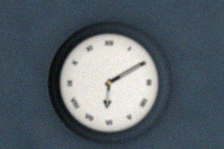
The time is 6:10
